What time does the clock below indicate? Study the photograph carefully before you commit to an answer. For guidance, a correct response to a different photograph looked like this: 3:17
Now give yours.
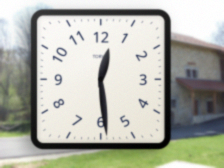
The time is 12:29
